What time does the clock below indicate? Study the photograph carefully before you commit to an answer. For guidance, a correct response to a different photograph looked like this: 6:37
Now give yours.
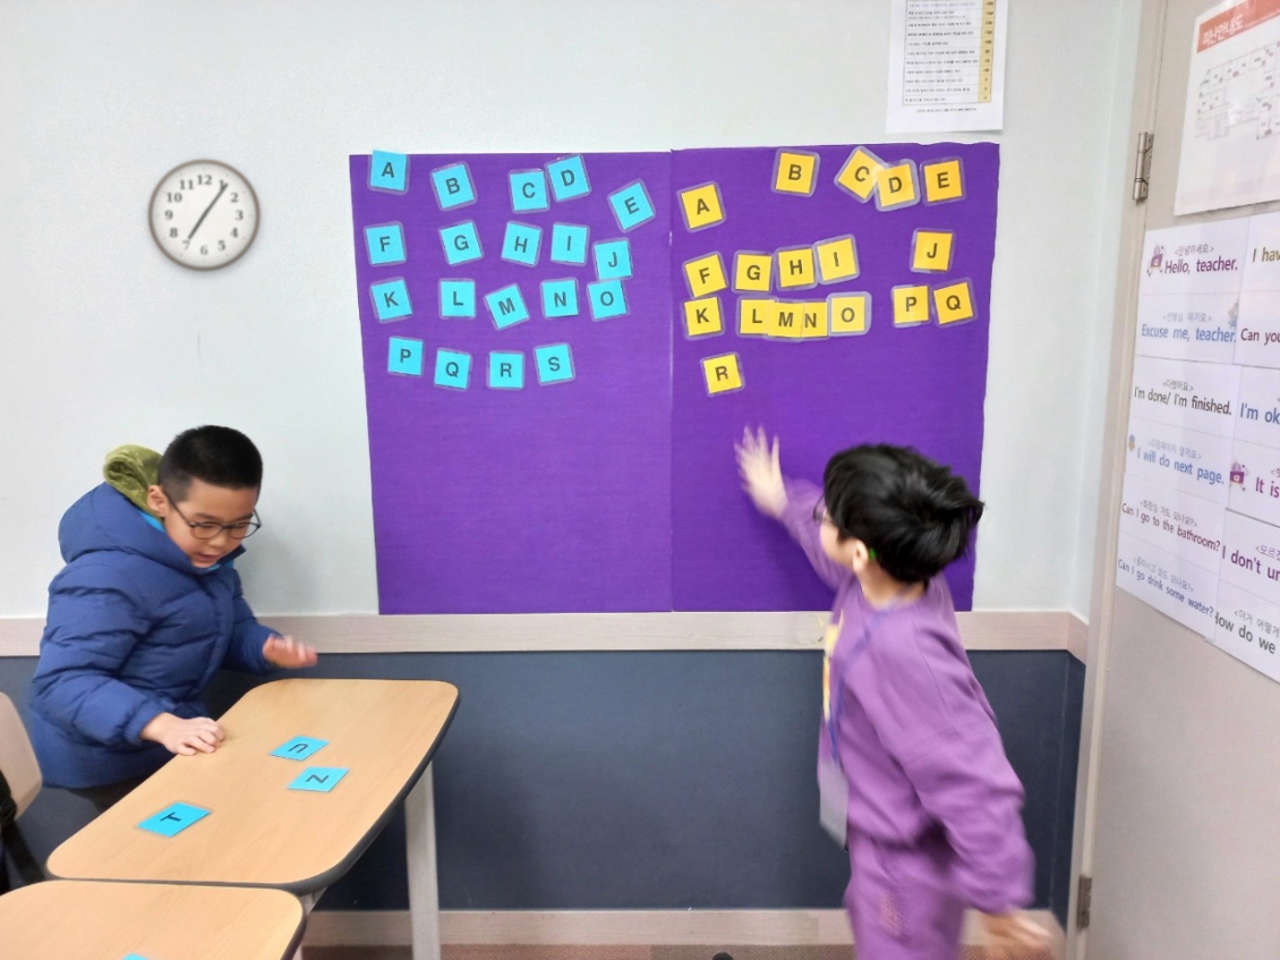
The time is 7:06
